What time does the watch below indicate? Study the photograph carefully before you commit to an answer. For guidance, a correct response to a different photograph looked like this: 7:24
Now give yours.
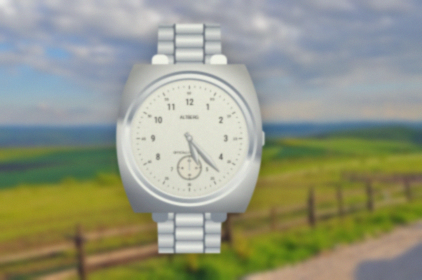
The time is 5:23
